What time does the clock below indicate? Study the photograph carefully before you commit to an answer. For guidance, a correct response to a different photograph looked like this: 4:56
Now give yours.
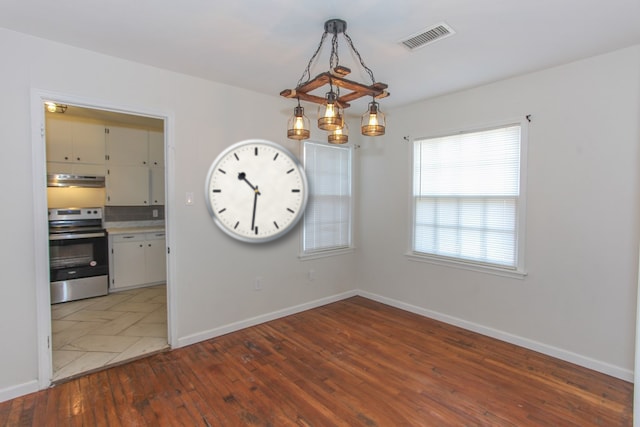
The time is 10:31
